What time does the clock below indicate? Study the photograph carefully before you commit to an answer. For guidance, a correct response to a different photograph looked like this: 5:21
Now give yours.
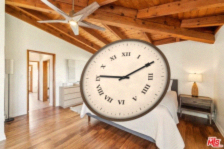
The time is 9:10
